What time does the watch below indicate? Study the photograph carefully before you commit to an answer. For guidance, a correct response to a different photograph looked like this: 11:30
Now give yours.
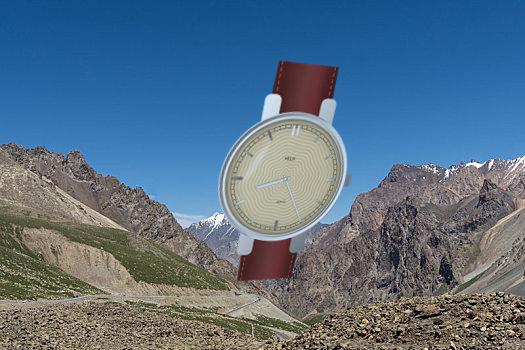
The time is 8:25
